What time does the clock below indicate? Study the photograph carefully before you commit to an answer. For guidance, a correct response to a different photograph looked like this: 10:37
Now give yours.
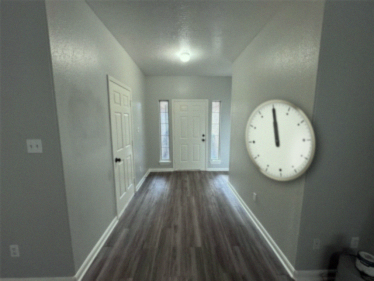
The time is 12:00
